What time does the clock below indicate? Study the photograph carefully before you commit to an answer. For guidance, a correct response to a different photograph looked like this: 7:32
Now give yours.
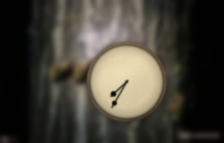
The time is 7:35
